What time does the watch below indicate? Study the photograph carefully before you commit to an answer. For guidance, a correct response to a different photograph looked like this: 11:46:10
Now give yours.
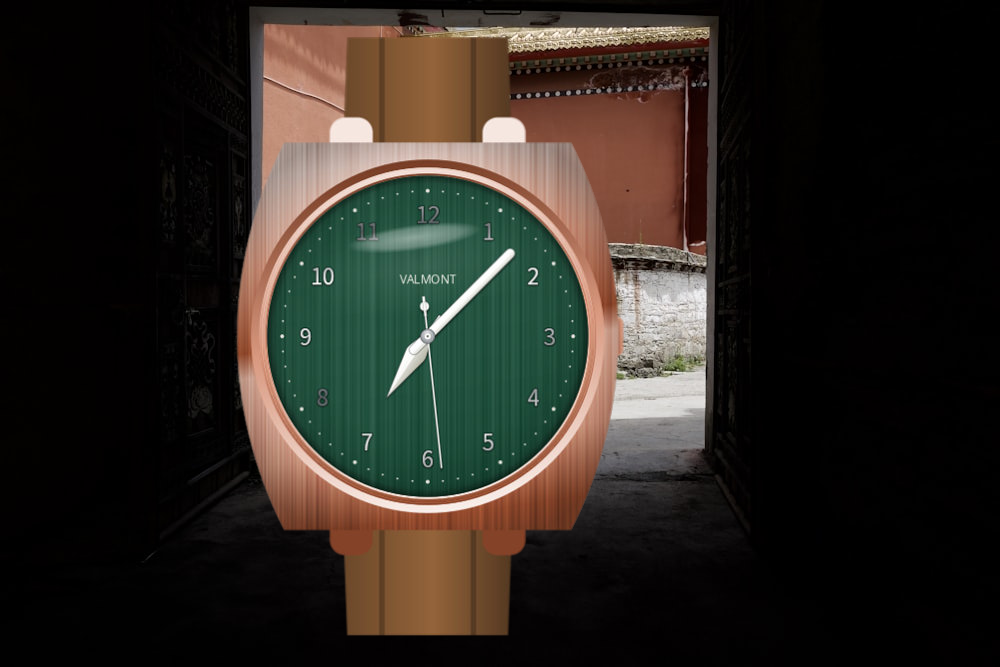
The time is 7:07:29
